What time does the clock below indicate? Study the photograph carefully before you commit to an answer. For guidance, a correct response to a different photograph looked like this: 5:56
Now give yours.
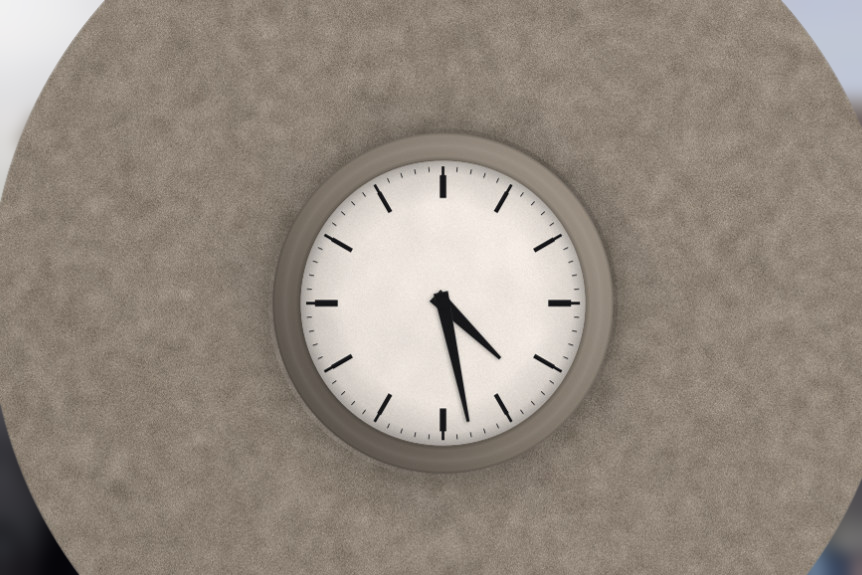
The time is 4:28
